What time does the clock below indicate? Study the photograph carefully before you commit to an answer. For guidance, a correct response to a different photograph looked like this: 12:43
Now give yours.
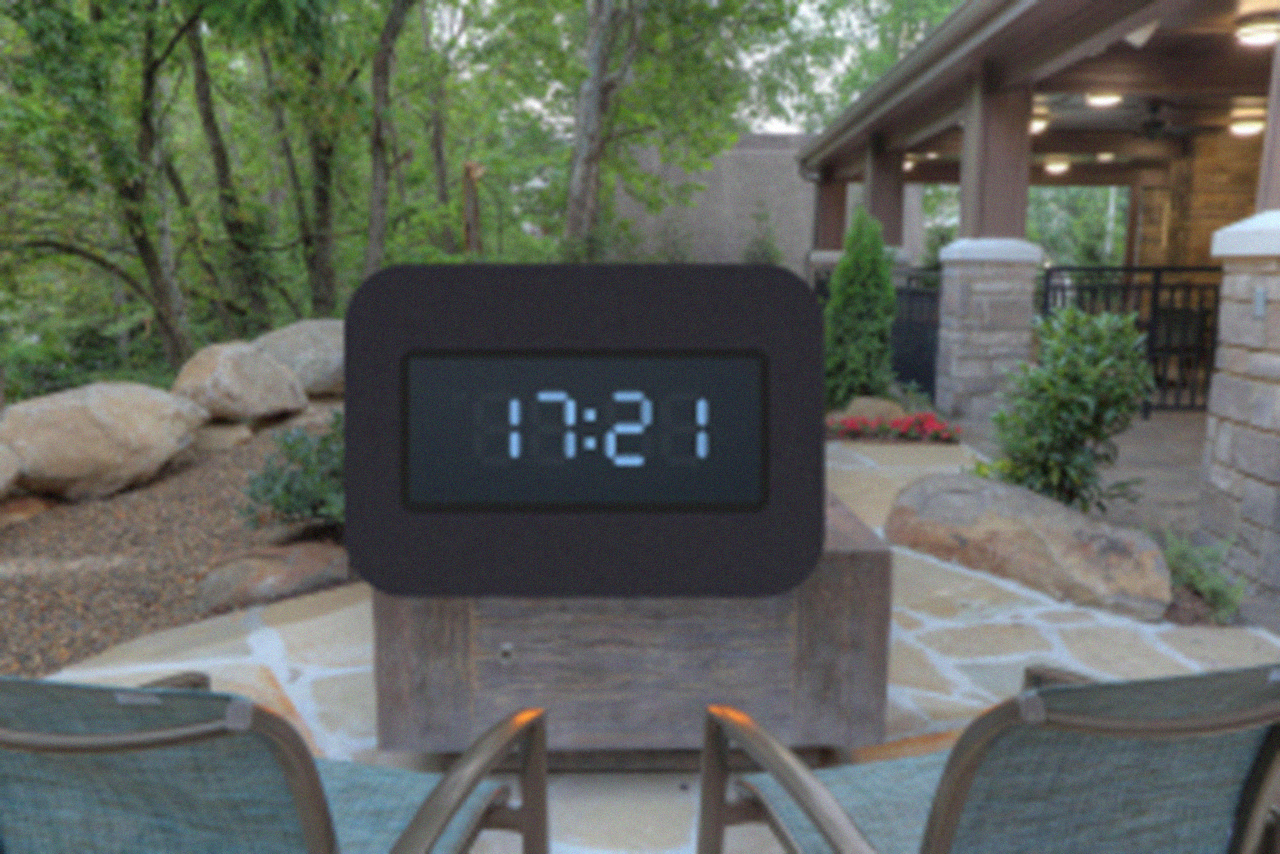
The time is 17:21
